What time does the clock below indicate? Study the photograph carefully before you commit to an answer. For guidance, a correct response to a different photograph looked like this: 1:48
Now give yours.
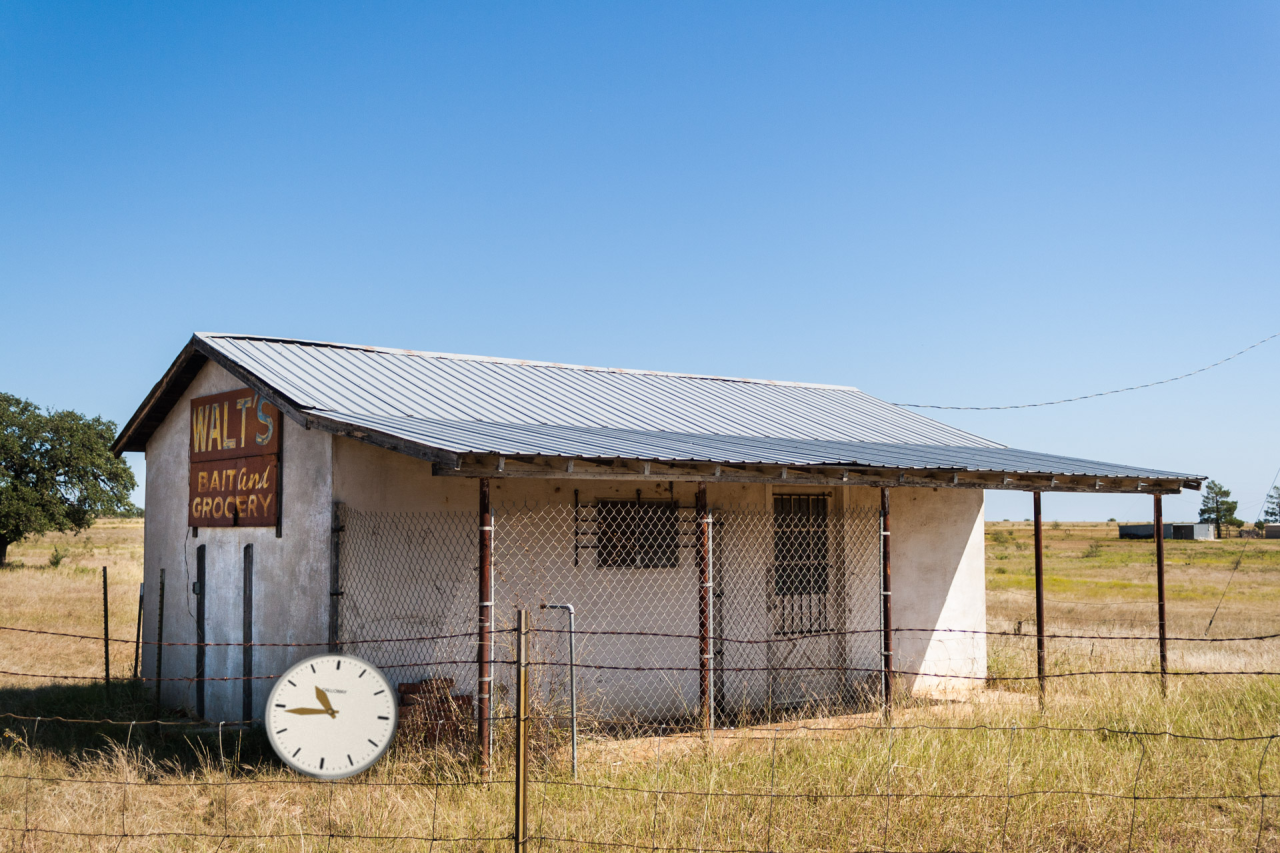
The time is 10:44
